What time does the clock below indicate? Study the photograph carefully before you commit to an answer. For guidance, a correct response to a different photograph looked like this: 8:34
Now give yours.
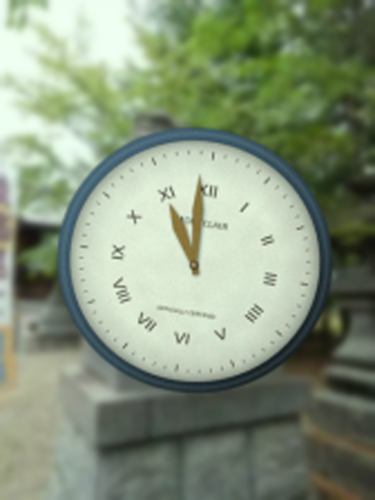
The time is 10:59
